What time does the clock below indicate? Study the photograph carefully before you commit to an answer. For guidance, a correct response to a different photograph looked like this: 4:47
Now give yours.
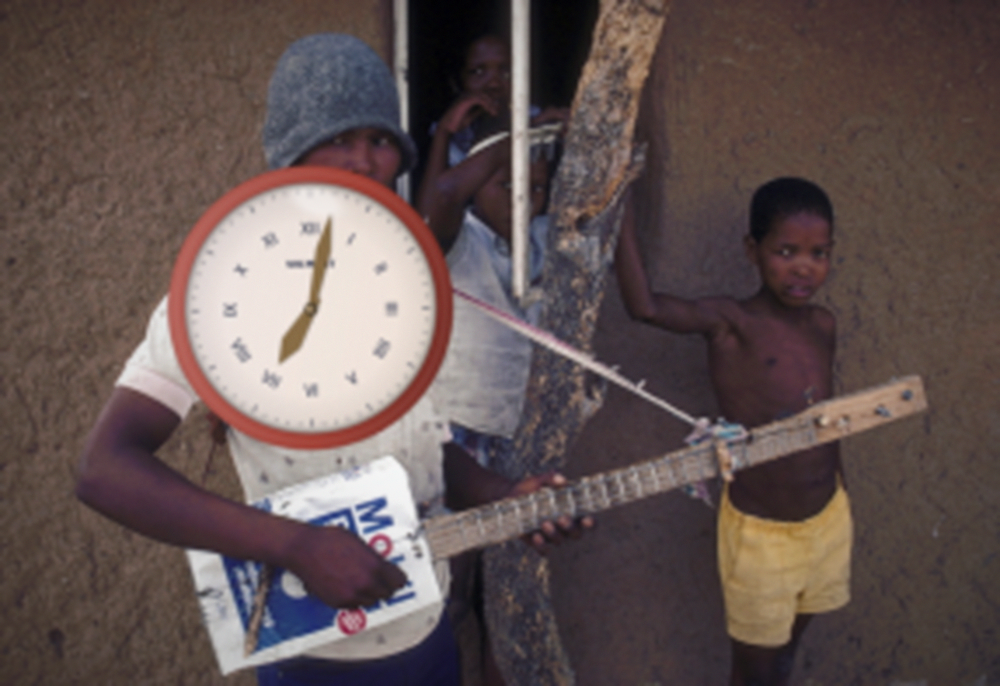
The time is 7:02
